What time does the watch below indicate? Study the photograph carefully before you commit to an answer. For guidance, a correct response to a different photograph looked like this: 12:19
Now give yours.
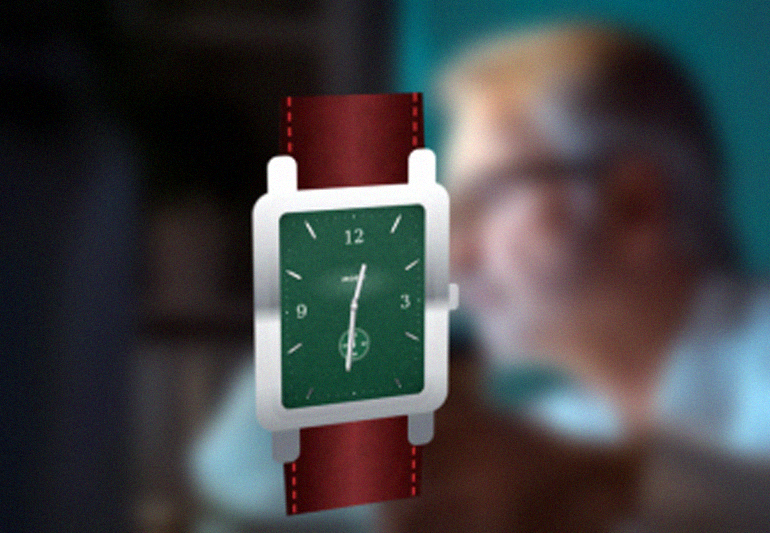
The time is 12:31
